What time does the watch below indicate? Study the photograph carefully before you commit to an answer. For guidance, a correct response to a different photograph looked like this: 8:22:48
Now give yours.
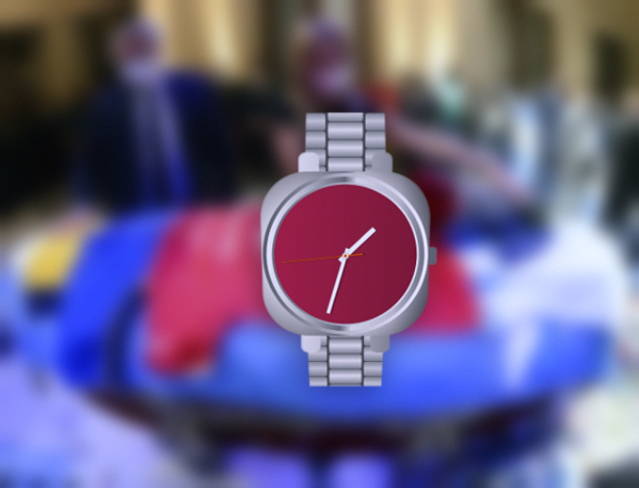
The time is 1:32:44
